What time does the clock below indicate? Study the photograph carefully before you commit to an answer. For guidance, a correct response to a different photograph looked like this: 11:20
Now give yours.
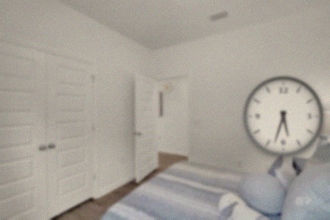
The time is 5:33
